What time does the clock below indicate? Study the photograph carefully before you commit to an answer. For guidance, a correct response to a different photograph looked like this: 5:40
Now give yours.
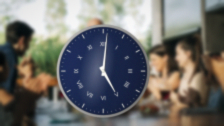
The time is 5:01
